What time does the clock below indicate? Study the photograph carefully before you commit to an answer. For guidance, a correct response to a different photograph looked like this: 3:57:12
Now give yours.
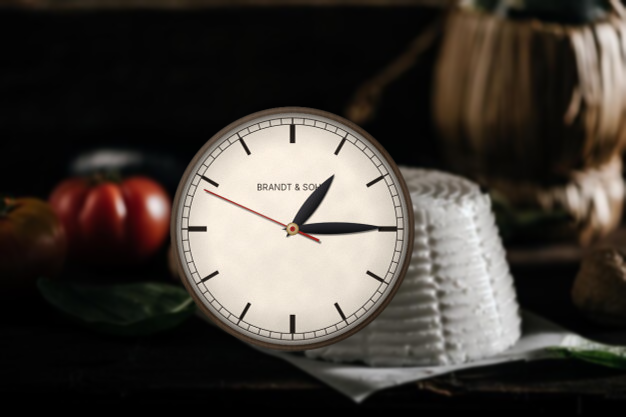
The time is 1:14:49
